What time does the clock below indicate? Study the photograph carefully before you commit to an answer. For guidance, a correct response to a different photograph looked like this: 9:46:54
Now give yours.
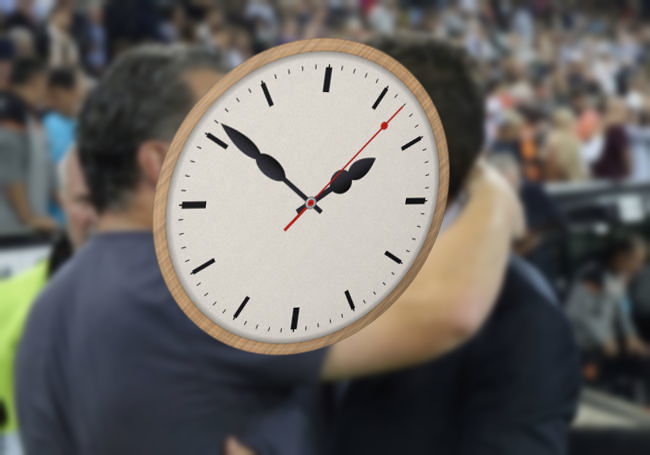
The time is 1:51:07
